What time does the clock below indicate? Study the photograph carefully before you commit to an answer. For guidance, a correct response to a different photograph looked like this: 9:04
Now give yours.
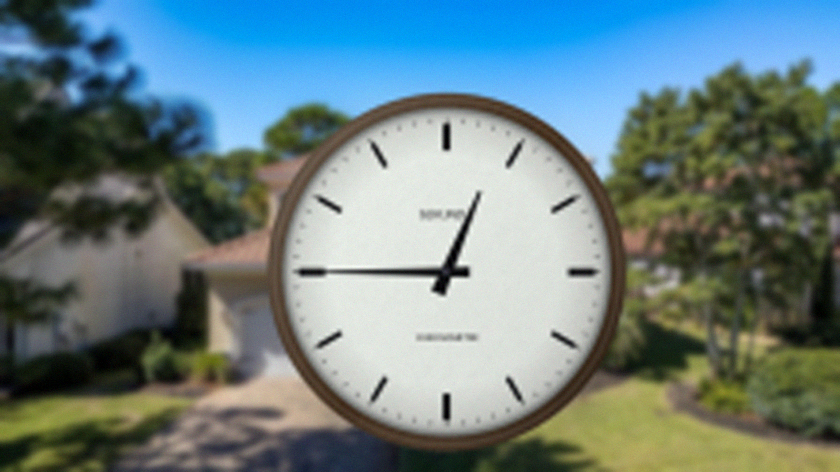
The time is 12:45
